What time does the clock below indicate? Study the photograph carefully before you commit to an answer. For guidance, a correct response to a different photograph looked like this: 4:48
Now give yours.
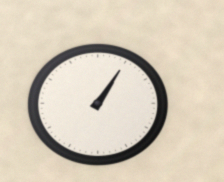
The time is 1:05
